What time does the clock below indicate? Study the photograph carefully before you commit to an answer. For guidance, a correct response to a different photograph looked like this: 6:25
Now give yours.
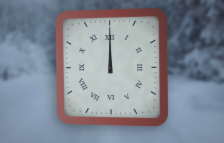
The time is 12:00
